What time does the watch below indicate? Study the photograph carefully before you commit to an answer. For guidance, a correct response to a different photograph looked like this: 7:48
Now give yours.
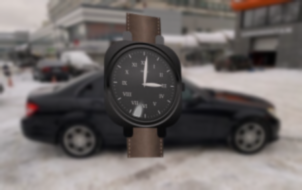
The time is 3:01
